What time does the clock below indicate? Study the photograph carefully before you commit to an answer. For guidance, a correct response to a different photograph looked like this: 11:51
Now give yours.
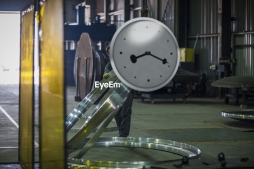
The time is 8:19
